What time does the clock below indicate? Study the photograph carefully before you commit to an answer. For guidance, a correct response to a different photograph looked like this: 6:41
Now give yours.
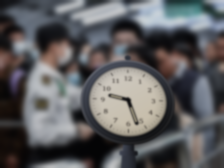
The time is 9:27
